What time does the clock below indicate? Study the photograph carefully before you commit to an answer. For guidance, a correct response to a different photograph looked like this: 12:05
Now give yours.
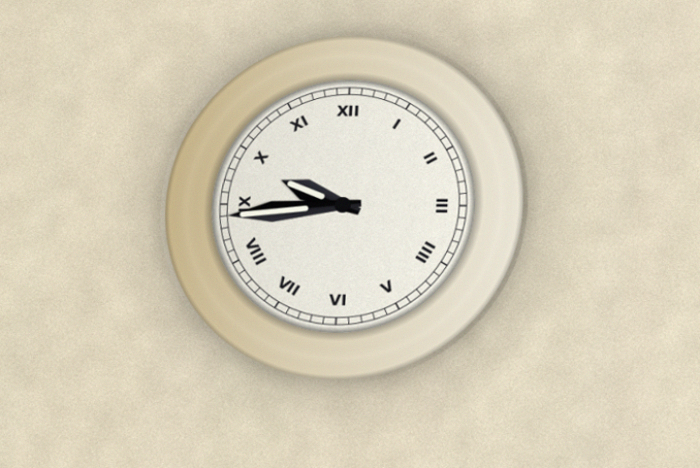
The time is 9:44
